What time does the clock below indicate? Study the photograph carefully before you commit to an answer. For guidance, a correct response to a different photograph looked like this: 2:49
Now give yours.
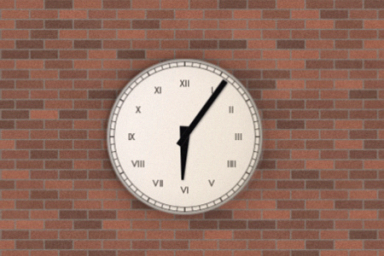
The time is 6:06
